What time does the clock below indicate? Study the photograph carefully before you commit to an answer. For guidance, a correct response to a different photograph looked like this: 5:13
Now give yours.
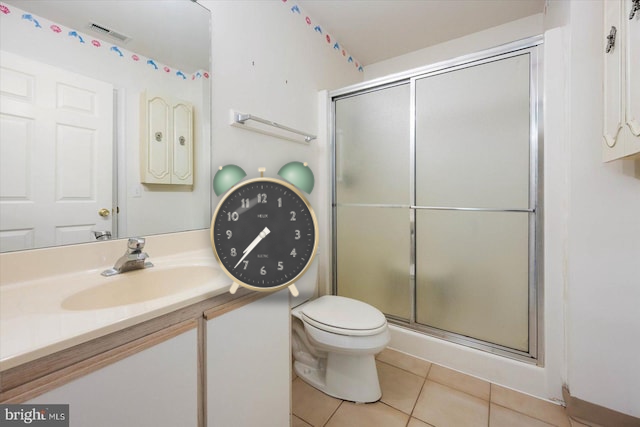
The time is 7:37
